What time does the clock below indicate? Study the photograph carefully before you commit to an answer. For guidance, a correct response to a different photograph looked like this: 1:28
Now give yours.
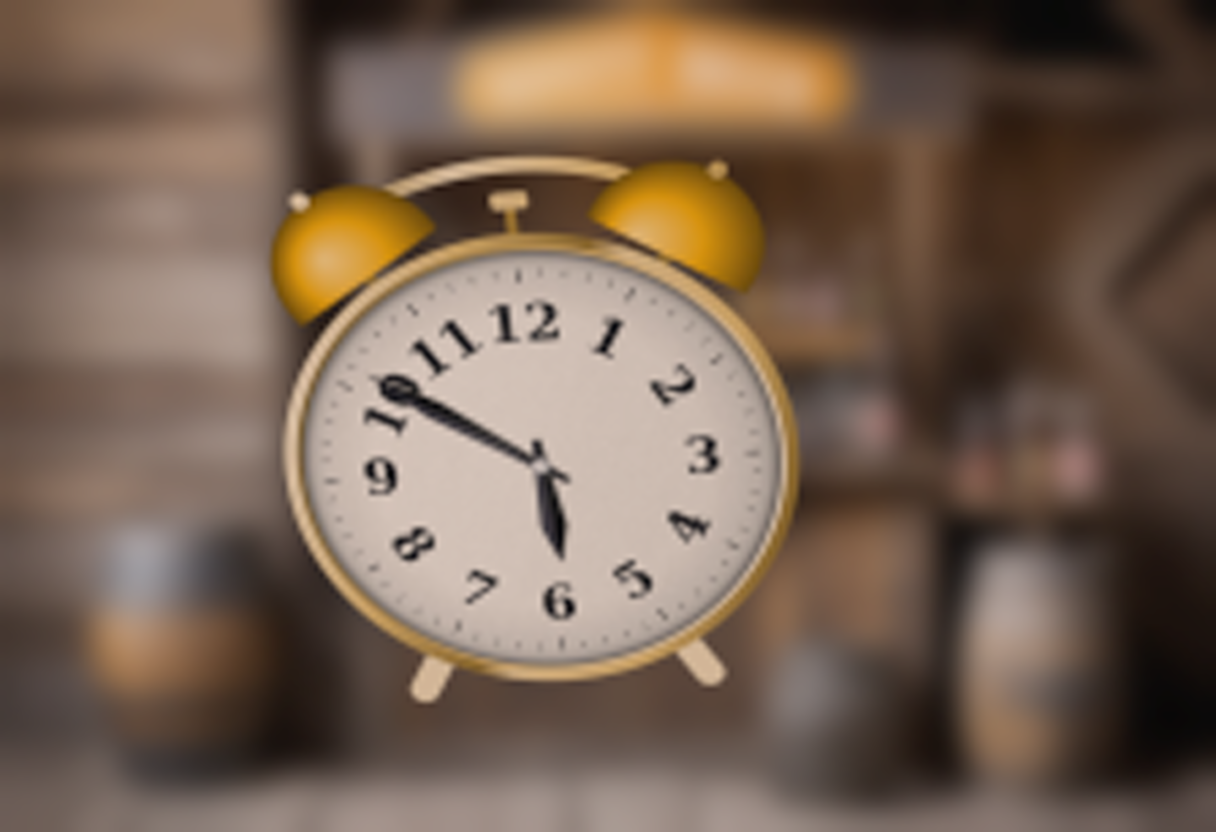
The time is 5:51
